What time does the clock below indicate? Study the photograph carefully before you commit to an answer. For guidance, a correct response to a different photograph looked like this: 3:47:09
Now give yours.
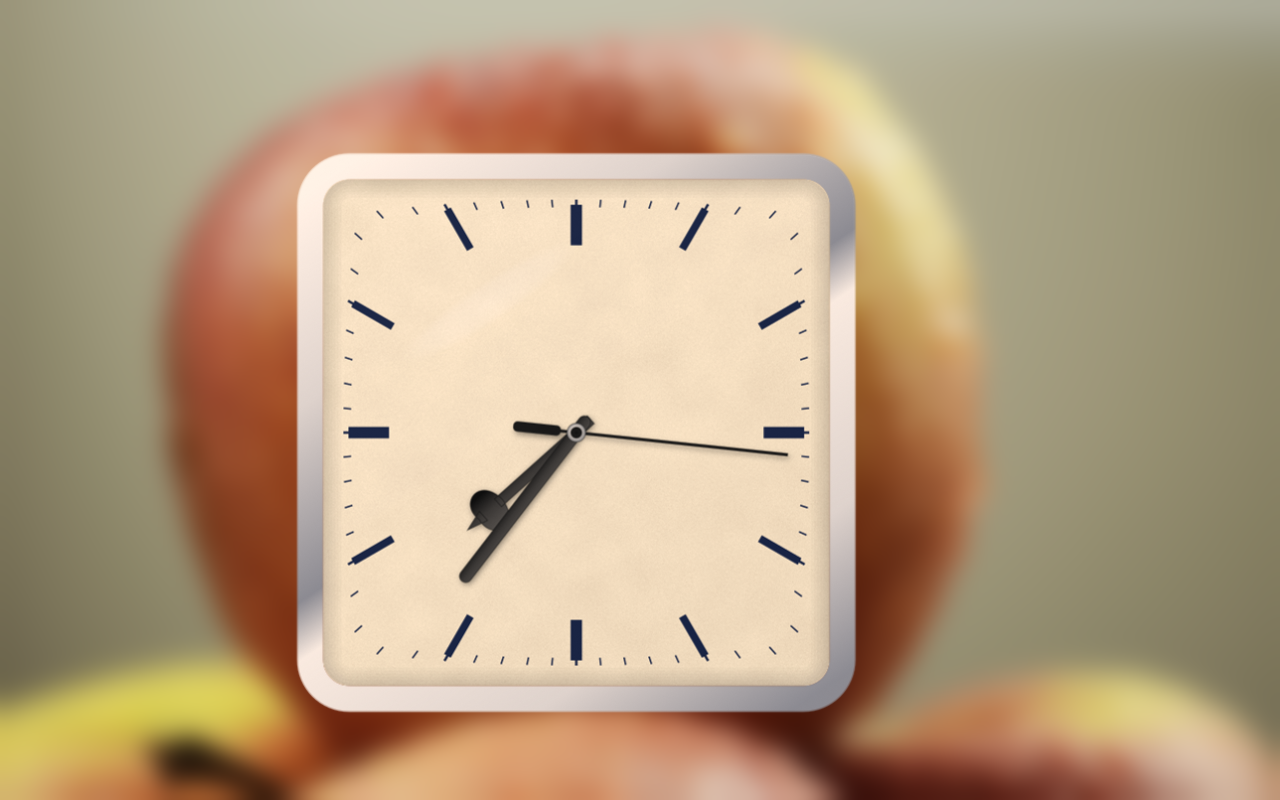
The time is 7:36:16
